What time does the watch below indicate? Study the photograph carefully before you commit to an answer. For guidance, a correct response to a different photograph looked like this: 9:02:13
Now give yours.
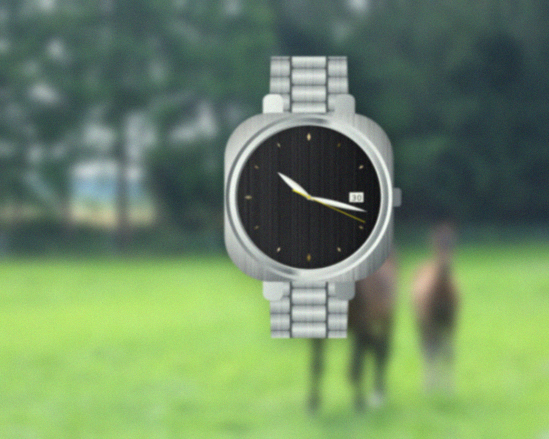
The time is 10:17:19
